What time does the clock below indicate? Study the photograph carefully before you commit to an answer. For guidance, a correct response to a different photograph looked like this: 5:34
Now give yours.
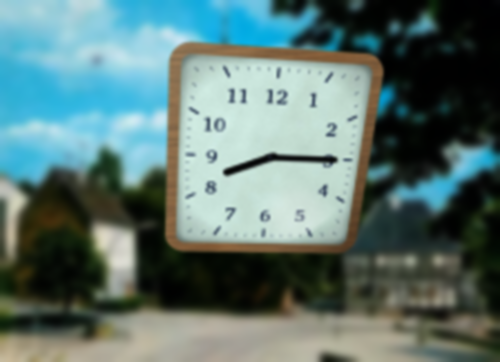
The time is 8:15
